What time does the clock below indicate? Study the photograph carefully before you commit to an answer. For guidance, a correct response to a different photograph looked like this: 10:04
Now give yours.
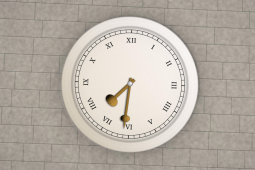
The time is 7:31
